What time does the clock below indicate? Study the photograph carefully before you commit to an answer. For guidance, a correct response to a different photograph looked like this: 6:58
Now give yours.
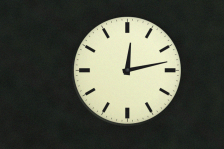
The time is 12:13
